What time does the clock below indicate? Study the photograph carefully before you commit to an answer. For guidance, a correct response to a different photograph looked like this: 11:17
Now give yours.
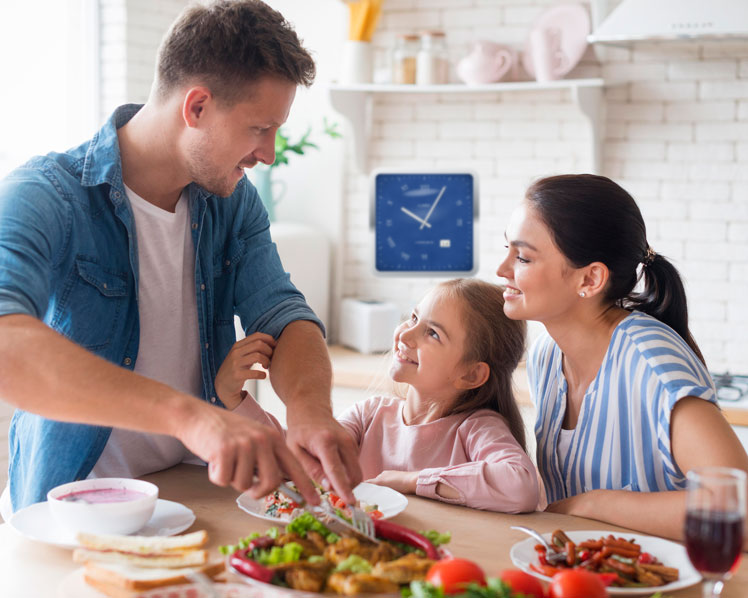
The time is 10:05
